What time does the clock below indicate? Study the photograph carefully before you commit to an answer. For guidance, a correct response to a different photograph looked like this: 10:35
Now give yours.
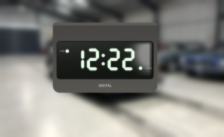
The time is 12:22
